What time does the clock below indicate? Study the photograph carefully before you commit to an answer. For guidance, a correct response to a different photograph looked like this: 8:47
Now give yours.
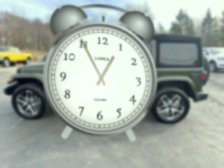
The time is 12:55
